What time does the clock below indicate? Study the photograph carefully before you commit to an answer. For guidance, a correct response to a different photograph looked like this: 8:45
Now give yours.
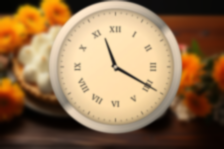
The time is 11:20
